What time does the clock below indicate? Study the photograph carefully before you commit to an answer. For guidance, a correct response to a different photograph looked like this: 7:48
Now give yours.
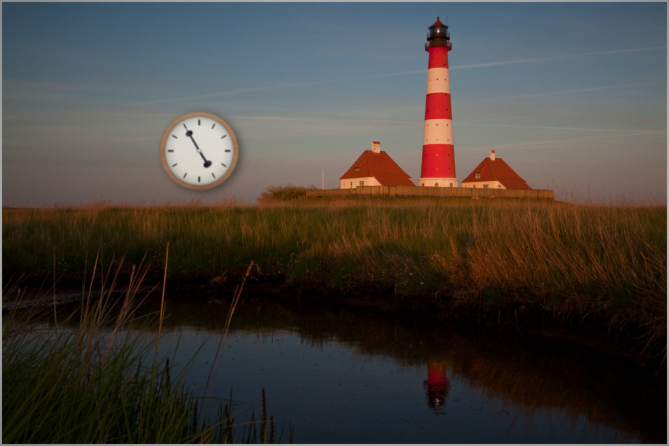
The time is 4:55
